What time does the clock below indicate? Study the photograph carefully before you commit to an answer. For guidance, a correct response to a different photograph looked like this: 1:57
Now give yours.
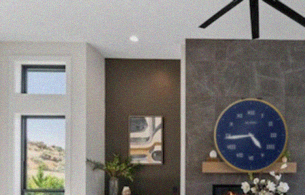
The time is 4:44
